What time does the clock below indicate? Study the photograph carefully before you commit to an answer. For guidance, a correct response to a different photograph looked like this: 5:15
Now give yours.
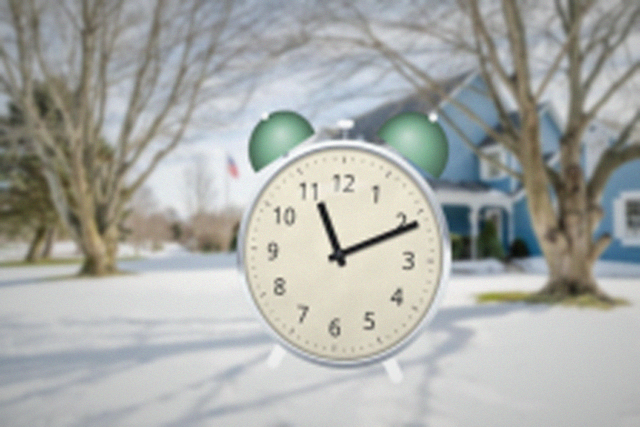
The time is 11:11
